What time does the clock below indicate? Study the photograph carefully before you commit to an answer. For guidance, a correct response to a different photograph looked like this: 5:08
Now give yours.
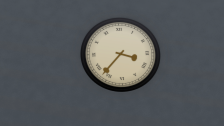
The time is 3:37
